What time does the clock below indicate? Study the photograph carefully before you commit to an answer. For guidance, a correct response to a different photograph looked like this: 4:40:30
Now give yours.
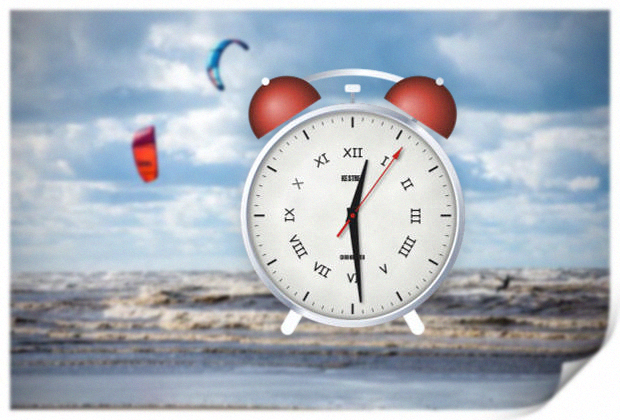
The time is 12:29:06
